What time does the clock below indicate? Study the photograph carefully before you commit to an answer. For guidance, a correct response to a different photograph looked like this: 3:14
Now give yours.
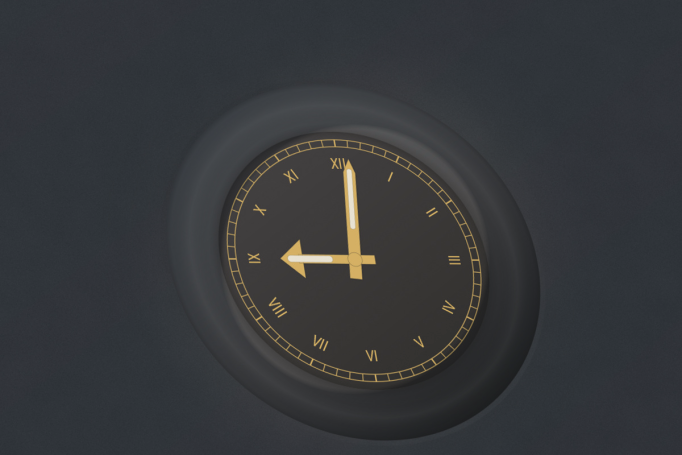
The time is 9:01
